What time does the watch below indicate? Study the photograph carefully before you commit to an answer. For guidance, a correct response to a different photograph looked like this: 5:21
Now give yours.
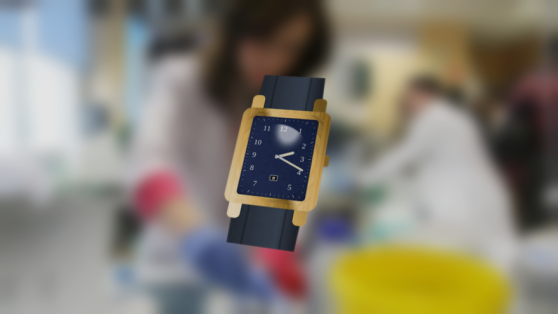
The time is 2:19
